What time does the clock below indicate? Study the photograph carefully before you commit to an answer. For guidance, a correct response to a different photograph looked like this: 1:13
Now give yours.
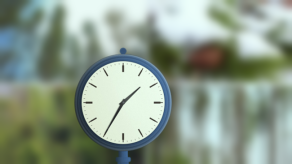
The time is 1:35
